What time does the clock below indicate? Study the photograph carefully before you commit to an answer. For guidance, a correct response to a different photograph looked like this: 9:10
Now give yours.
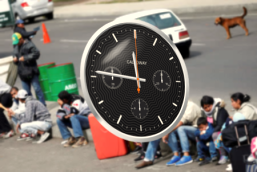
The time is 11:46
